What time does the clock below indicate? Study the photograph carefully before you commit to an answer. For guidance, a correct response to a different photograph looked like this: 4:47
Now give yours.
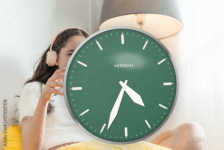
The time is 4:34
